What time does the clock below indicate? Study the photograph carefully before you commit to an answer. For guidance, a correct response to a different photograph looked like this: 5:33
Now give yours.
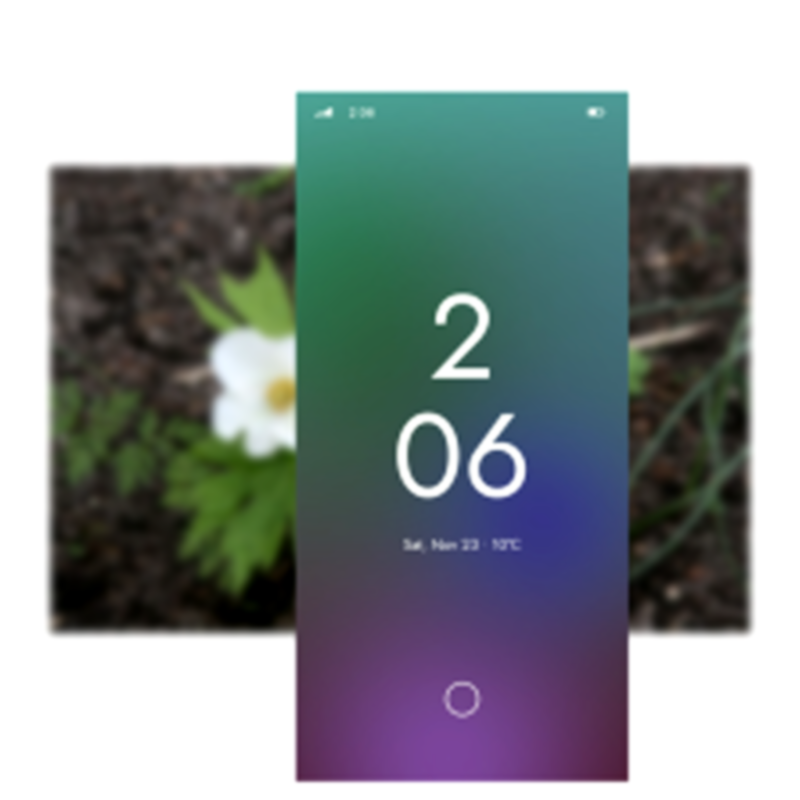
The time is 2:06
